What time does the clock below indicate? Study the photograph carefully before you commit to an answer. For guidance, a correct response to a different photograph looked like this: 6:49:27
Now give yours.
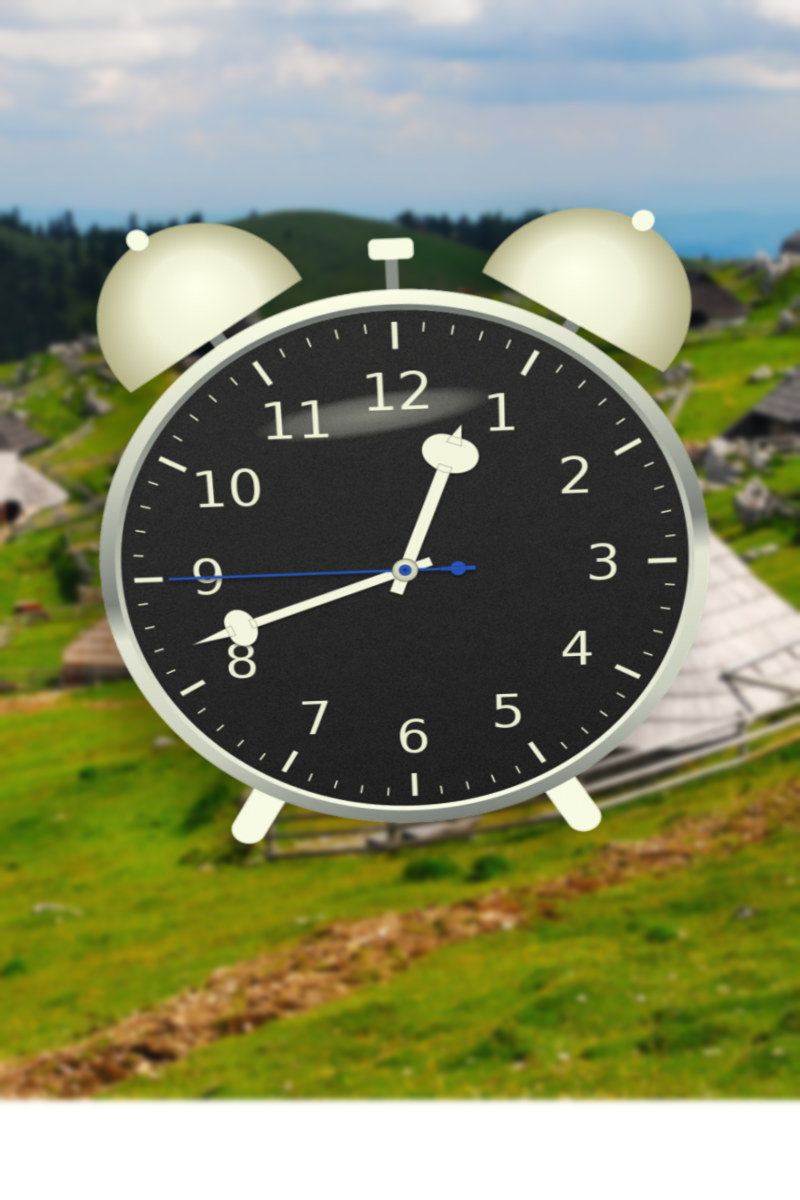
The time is 12:41:45
